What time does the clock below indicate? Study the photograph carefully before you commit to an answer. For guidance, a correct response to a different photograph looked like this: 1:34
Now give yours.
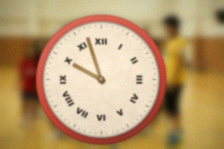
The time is 9:57
